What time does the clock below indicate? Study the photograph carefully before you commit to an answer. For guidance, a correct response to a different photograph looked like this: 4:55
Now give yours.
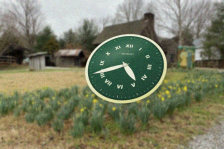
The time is 4:41
